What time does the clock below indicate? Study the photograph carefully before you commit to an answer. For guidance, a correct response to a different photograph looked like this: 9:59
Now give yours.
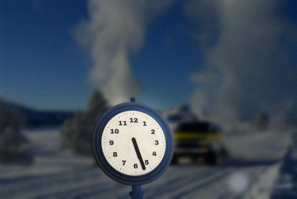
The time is 5:27
